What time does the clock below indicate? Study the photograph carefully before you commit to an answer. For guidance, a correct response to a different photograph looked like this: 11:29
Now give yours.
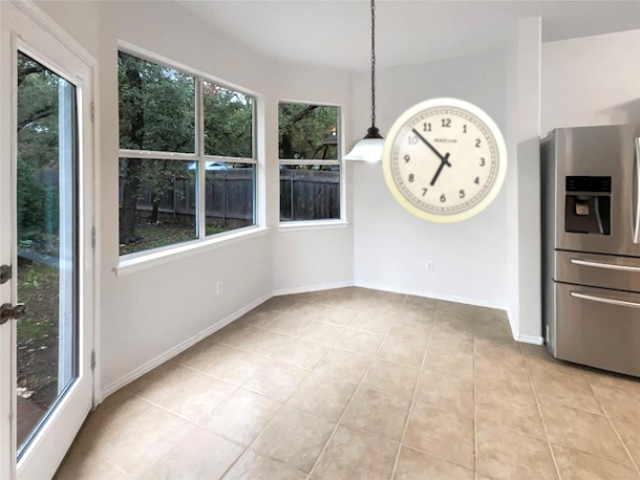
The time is 6:52
